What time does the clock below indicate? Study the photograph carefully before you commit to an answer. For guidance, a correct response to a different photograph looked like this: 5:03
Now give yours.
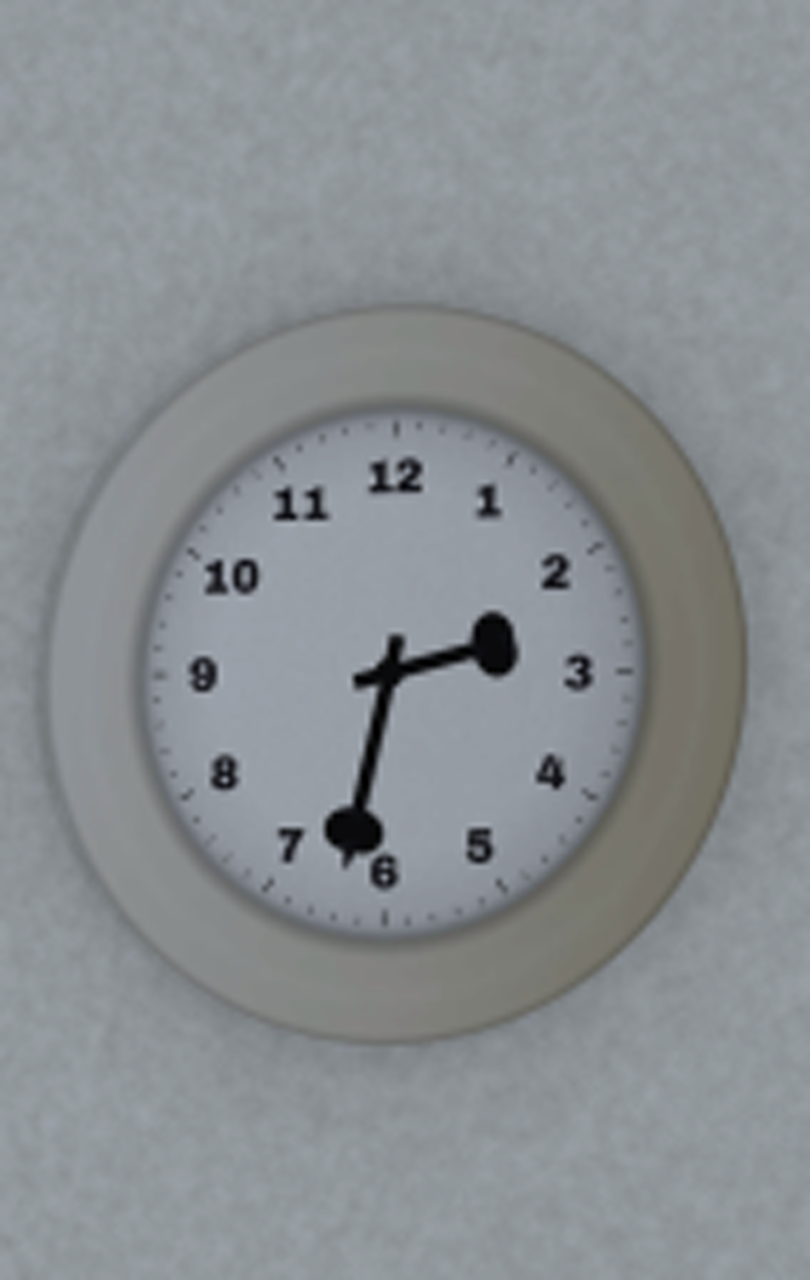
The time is 2:32
